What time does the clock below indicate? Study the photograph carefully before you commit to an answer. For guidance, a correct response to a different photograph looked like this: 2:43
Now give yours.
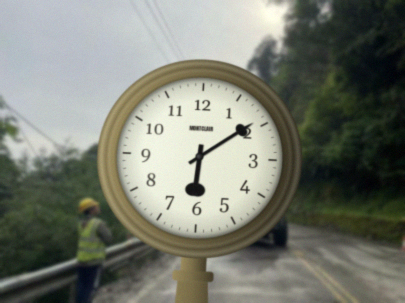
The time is 6:09
